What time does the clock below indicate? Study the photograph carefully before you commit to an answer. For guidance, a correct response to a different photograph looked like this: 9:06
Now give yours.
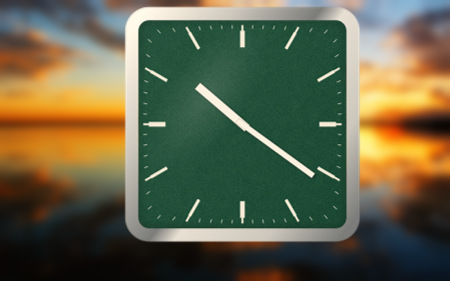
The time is 10:21
